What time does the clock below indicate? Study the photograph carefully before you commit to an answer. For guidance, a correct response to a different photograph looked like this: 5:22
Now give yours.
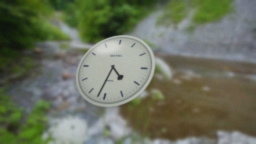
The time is 4:32
